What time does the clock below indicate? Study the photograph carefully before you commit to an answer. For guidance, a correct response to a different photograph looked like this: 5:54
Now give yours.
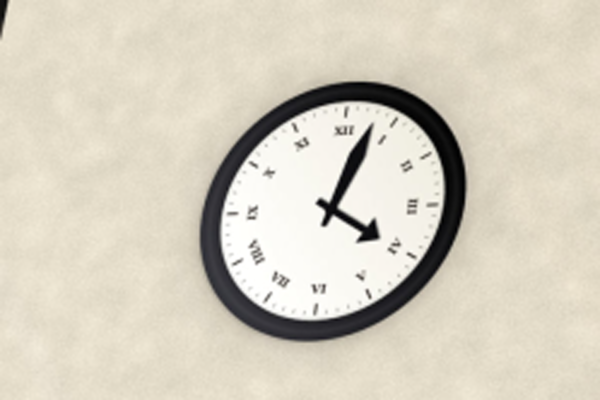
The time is 4:03
